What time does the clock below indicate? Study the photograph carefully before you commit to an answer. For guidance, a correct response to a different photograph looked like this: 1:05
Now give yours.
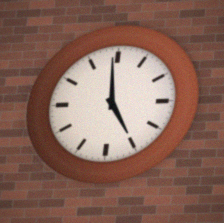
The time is 4:59
